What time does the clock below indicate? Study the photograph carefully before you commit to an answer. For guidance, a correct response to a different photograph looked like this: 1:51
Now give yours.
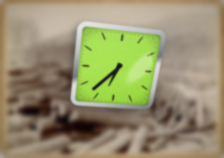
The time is 6:37
